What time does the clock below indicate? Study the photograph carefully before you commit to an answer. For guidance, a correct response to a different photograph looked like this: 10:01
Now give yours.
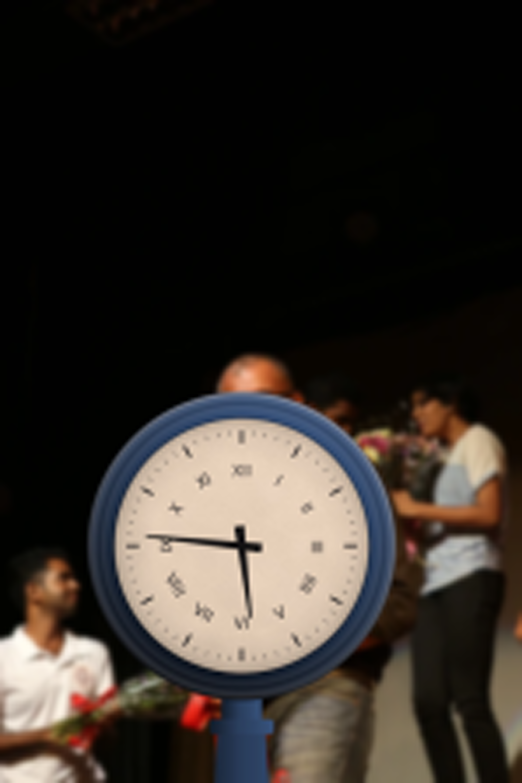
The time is 5:46
